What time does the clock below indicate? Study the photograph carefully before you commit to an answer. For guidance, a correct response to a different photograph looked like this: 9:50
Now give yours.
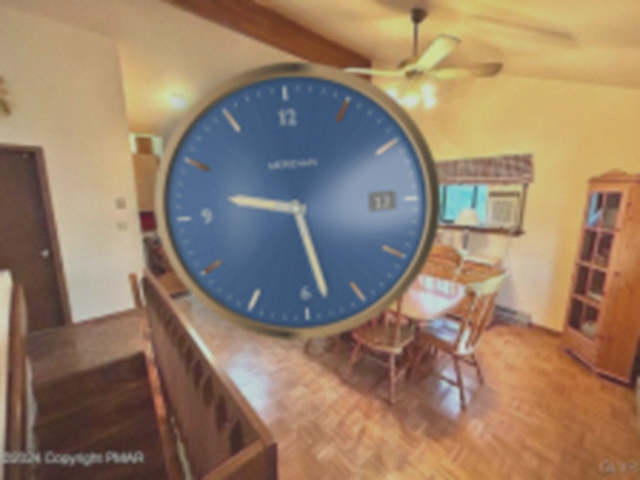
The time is 9:28
